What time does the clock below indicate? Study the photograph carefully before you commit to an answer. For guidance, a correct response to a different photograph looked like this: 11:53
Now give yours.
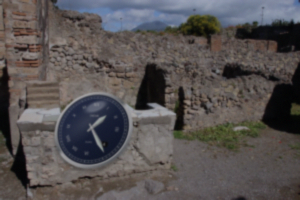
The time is 1:24
